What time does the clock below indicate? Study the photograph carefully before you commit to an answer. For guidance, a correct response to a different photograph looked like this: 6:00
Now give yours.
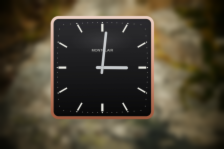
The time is 3:01
